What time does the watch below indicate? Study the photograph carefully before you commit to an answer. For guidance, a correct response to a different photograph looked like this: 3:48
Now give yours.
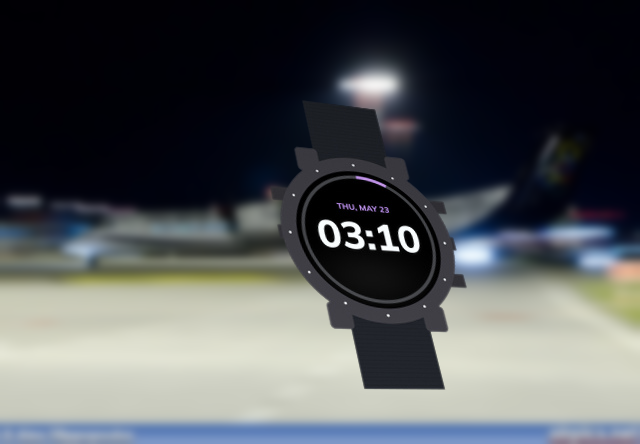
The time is 3:10
